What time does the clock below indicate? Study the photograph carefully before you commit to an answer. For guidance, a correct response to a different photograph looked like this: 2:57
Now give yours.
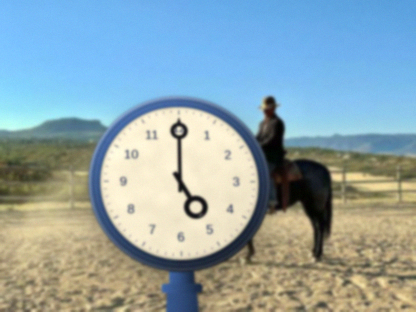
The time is 5:00
